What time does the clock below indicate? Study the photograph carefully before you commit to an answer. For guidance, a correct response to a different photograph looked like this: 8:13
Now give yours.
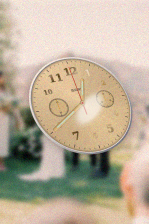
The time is 12:40
